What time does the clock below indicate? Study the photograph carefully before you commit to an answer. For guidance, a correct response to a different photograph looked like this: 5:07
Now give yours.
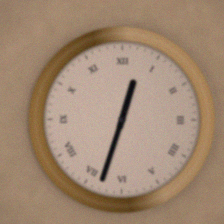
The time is 12:33
